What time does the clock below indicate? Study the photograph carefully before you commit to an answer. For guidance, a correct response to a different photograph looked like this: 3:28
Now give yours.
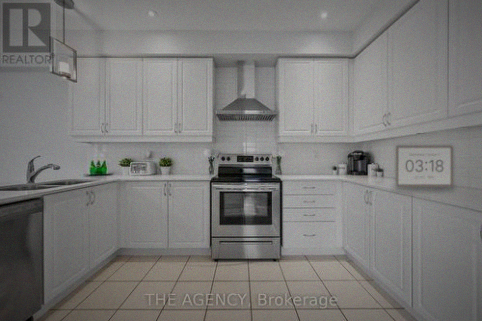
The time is 3:18
